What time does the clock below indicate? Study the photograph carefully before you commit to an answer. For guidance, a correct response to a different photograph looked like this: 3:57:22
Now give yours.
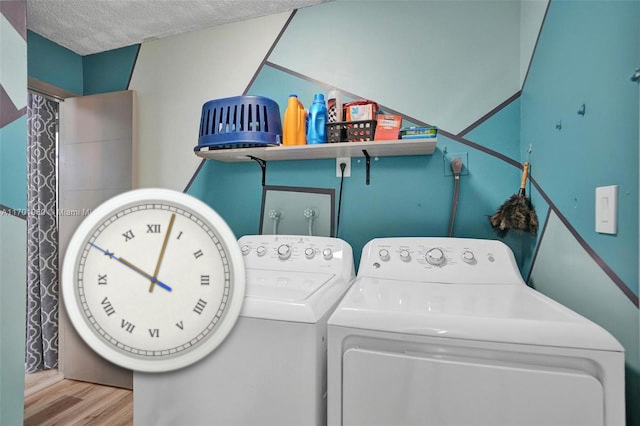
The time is 10:02:50
